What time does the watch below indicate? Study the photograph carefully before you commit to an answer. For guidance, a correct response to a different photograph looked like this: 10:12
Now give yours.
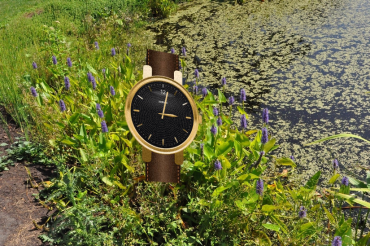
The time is 3:02
